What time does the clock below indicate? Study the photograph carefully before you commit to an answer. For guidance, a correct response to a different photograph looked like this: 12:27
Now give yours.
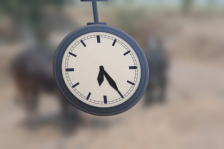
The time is 6:25
